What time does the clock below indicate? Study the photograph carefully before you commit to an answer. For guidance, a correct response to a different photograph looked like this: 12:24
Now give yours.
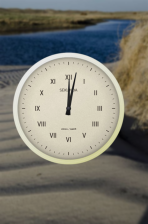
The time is 12:02
